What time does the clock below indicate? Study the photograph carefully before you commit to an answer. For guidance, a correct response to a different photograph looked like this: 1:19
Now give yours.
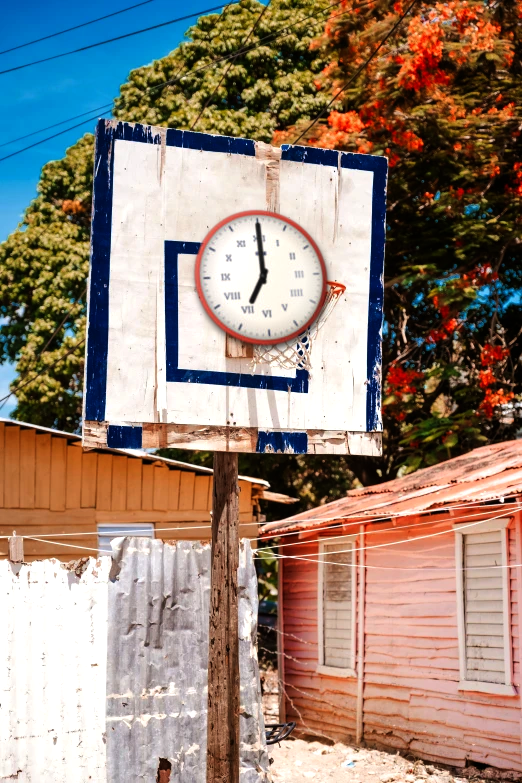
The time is 7:00
